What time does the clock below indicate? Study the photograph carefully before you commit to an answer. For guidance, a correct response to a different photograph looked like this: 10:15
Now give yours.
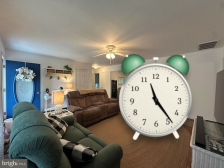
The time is 11:24
